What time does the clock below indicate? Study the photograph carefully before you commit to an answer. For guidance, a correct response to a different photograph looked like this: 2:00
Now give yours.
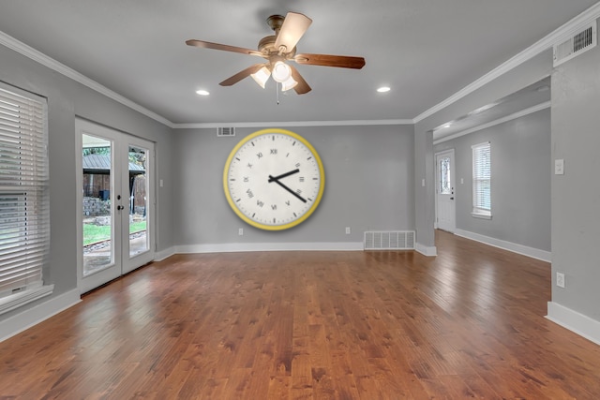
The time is 2:21
